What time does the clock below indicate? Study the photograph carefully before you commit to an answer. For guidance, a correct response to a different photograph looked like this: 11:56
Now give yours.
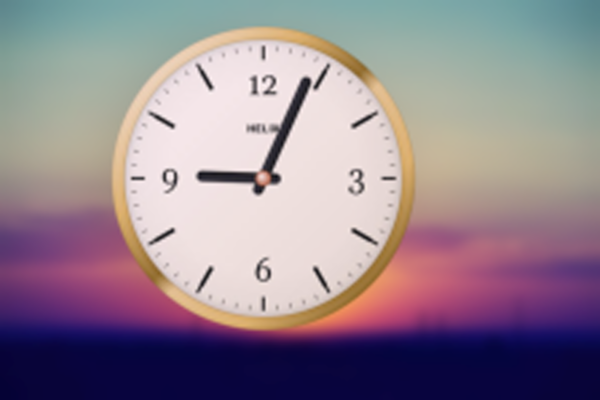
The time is 9:04
